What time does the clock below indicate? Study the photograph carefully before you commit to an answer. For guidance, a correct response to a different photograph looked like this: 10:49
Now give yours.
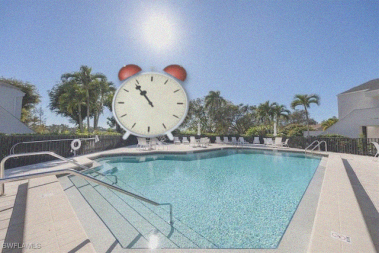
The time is 10:54
